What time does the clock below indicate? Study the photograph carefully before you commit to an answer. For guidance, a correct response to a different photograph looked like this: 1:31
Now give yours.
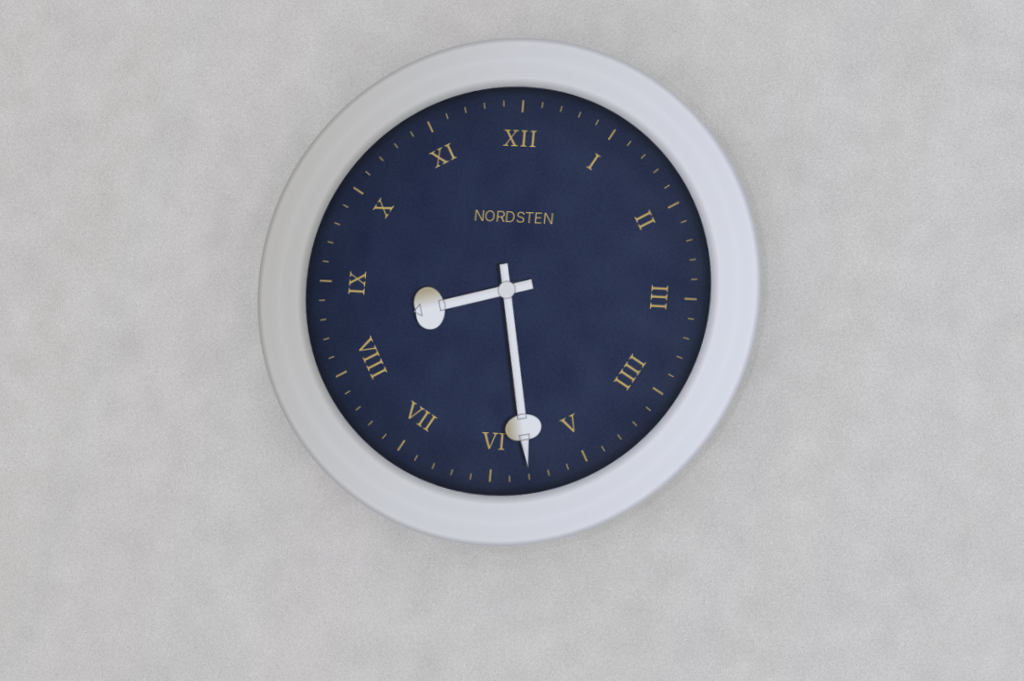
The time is 8:28
